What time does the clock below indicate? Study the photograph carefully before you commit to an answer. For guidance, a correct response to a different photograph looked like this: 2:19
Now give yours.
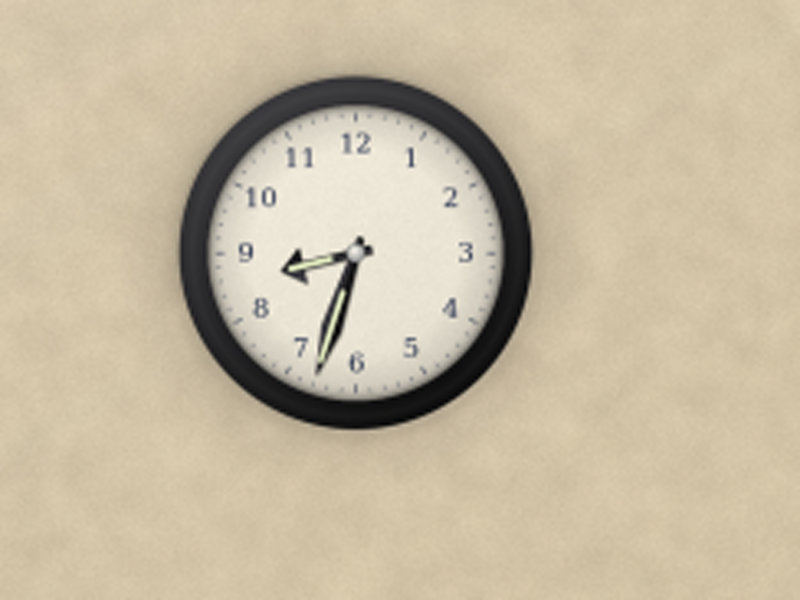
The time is 8:33
